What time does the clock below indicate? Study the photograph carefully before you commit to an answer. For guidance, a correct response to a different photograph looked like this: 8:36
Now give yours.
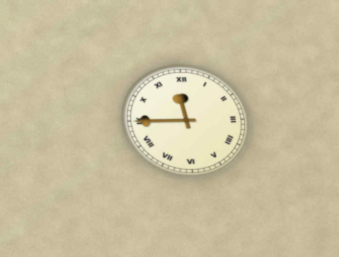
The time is 11:45
